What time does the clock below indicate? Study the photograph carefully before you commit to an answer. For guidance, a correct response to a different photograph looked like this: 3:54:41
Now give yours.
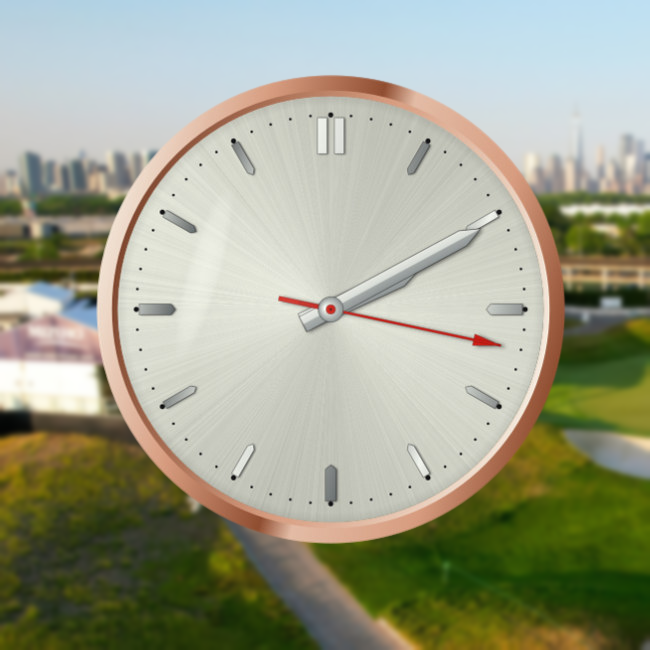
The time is 2:10:17
